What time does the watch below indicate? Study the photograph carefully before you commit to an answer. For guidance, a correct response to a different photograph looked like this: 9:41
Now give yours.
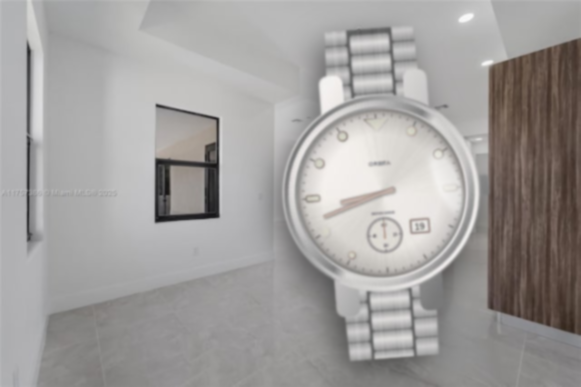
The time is 8:42
